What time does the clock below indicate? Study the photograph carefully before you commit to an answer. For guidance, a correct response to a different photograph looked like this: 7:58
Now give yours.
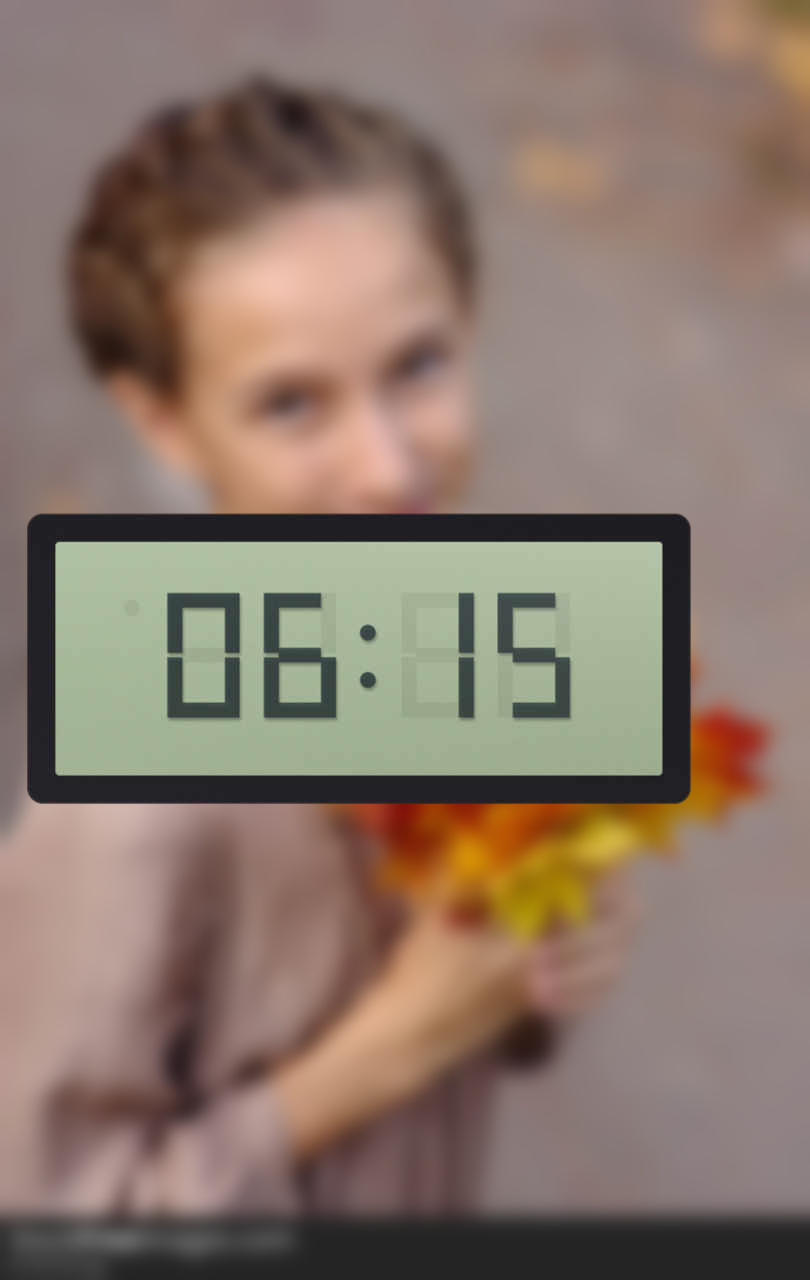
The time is 6:15
